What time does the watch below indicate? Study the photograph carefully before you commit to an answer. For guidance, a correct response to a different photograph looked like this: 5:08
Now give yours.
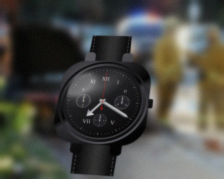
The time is 7:20
